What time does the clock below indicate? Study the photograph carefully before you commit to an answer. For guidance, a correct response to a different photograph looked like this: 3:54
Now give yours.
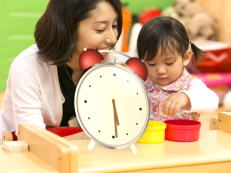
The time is 5:29
